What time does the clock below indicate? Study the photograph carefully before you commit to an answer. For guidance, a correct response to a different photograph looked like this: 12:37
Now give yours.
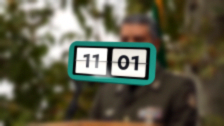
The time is 11:01
